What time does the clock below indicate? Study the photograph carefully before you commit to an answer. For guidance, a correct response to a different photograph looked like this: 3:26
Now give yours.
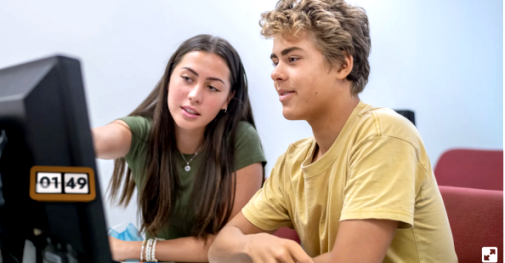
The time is 1:49
